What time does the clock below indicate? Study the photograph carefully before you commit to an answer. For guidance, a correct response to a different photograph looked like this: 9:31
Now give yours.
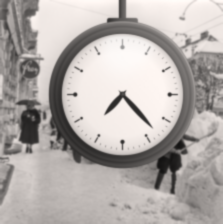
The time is 7:23
